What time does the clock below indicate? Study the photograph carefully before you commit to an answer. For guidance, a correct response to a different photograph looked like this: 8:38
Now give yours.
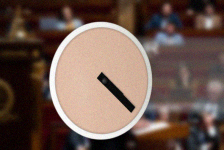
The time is 4:22
